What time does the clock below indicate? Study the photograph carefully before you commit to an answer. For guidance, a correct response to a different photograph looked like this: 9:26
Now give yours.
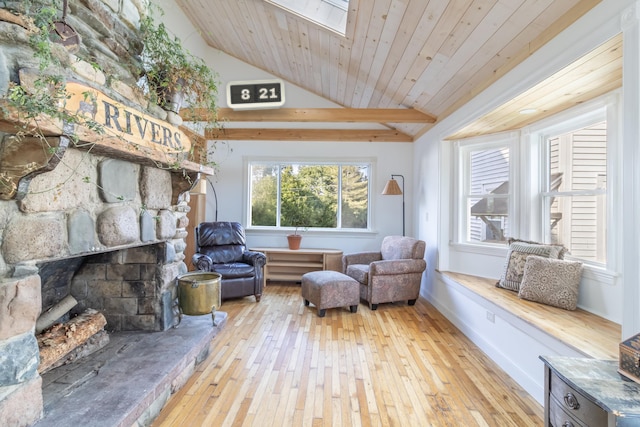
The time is 8:21
